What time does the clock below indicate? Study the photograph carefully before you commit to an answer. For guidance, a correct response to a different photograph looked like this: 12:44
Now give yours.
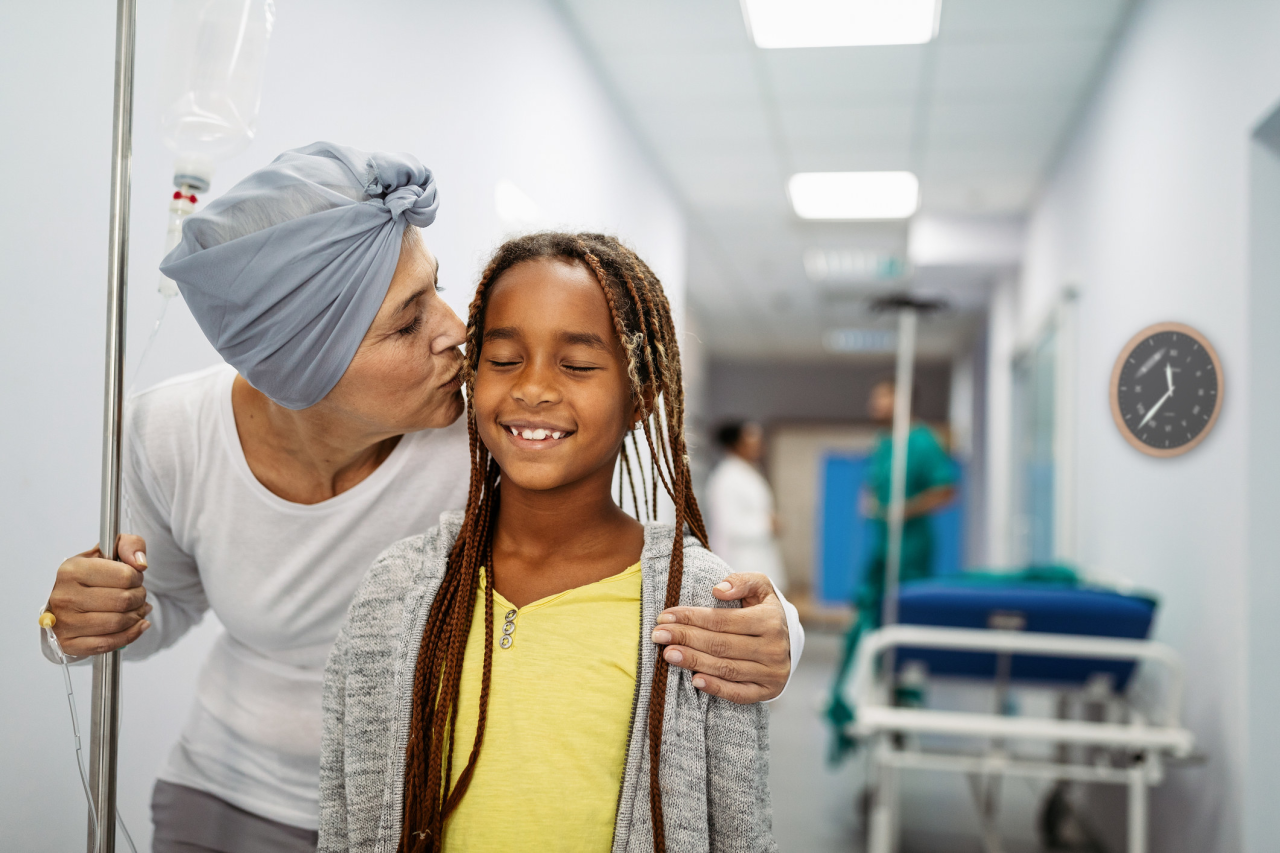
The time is 11:37
